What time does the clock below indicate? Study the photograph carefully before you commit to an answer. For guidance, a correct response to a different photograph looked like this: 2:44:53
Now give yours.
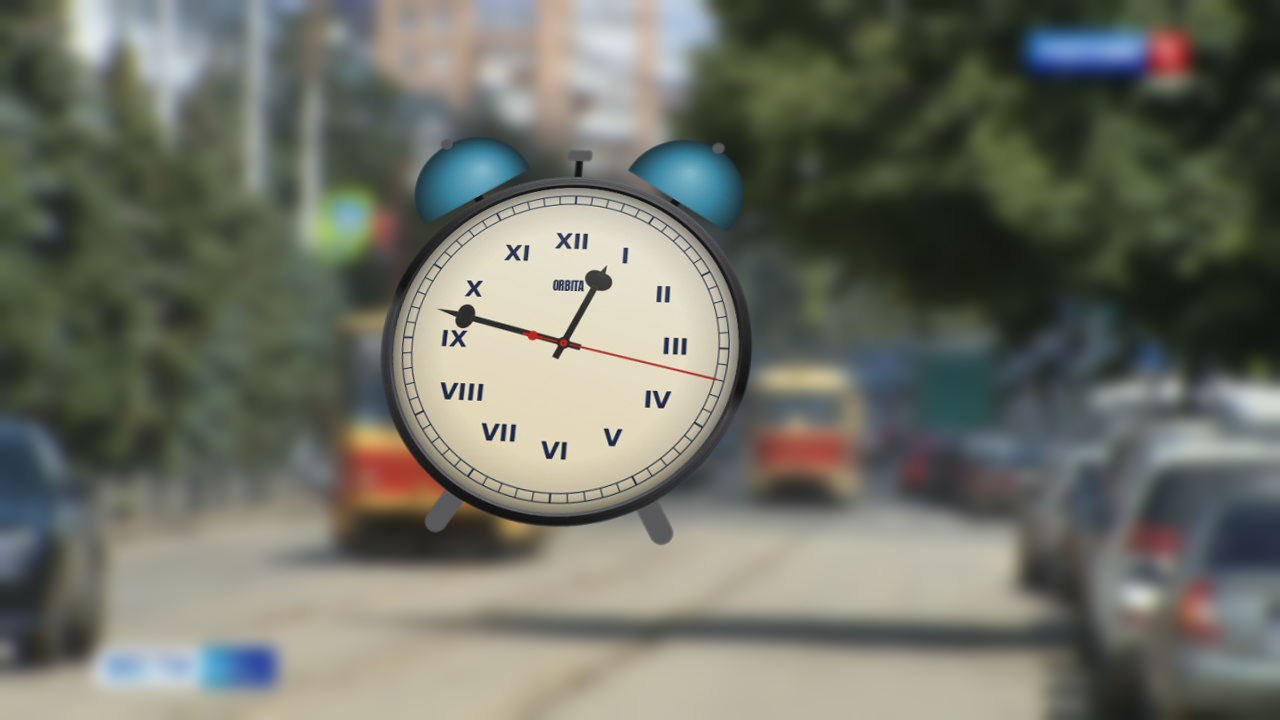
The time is 12:47:17
